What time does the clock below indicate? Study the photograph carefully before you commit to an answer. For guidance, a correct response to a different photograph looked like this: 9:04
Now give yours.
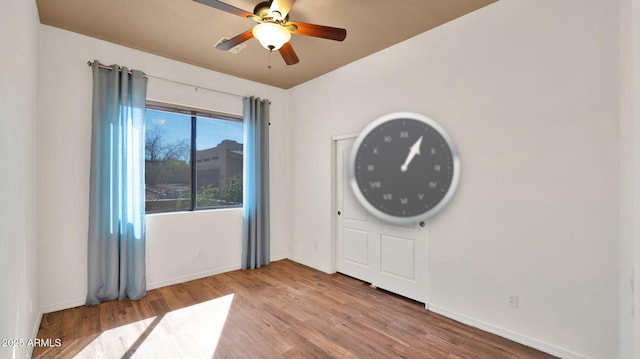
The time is 1:05
